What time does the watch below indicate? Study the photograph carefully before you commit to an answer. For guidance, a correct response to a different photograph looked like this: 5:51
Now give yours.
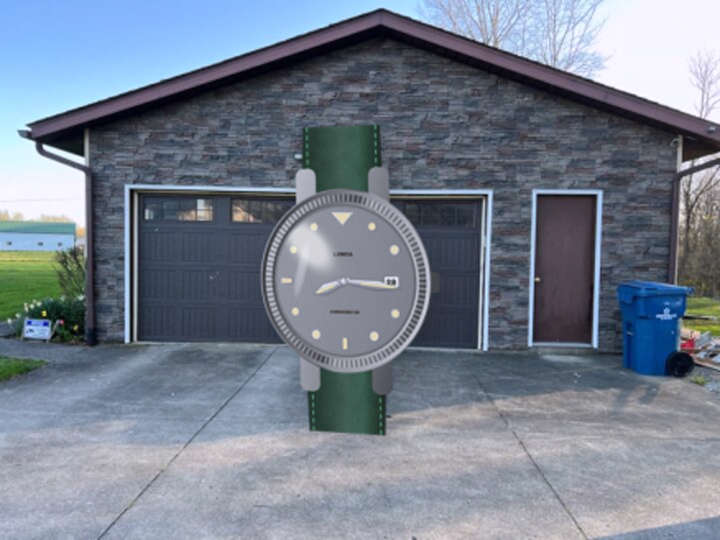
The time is 8:16
